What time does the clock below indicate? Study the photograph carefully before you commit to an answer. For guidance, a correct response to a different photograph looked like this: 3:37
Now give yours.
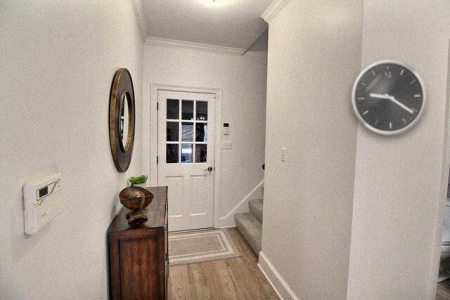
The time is 9:21
